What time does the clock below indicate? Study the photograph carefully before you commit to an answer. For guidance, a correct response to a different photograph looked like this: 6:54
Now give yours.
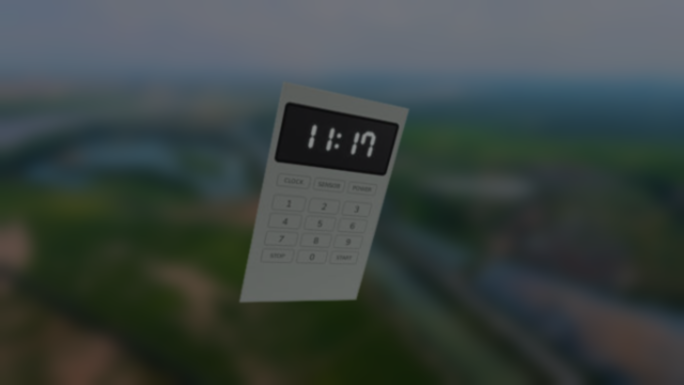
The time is 11:17
